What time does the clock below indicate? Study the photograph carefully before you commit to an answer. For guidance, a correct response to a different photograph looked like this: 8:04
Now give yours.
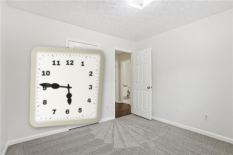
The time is 5:46
